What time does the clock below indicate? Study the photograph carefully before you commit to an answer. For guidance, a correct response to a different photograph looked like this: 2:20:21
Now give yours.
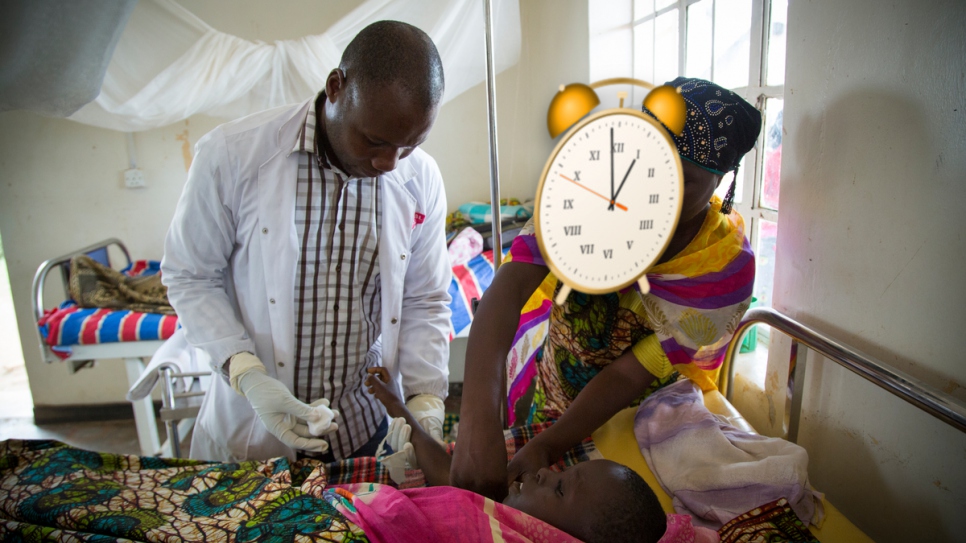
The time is 12:58:49
